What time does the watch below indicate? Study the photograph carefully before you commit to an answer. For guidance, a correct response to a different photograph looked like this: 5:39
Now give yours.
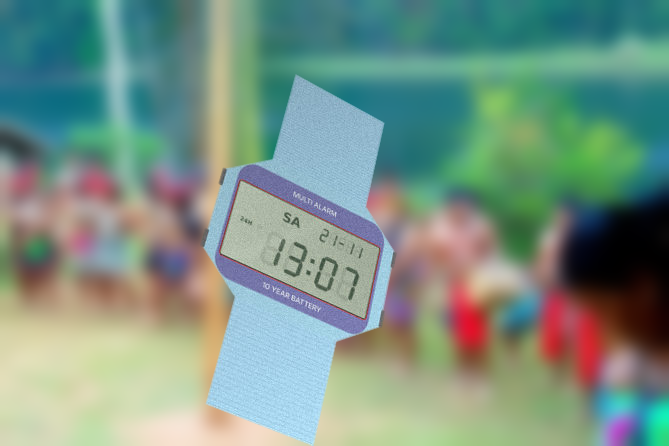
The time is 13:07
